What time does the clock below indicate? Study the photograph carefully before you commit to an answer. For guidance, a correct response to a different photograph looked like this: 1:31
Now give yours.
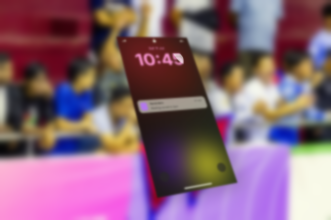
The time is 10:45
